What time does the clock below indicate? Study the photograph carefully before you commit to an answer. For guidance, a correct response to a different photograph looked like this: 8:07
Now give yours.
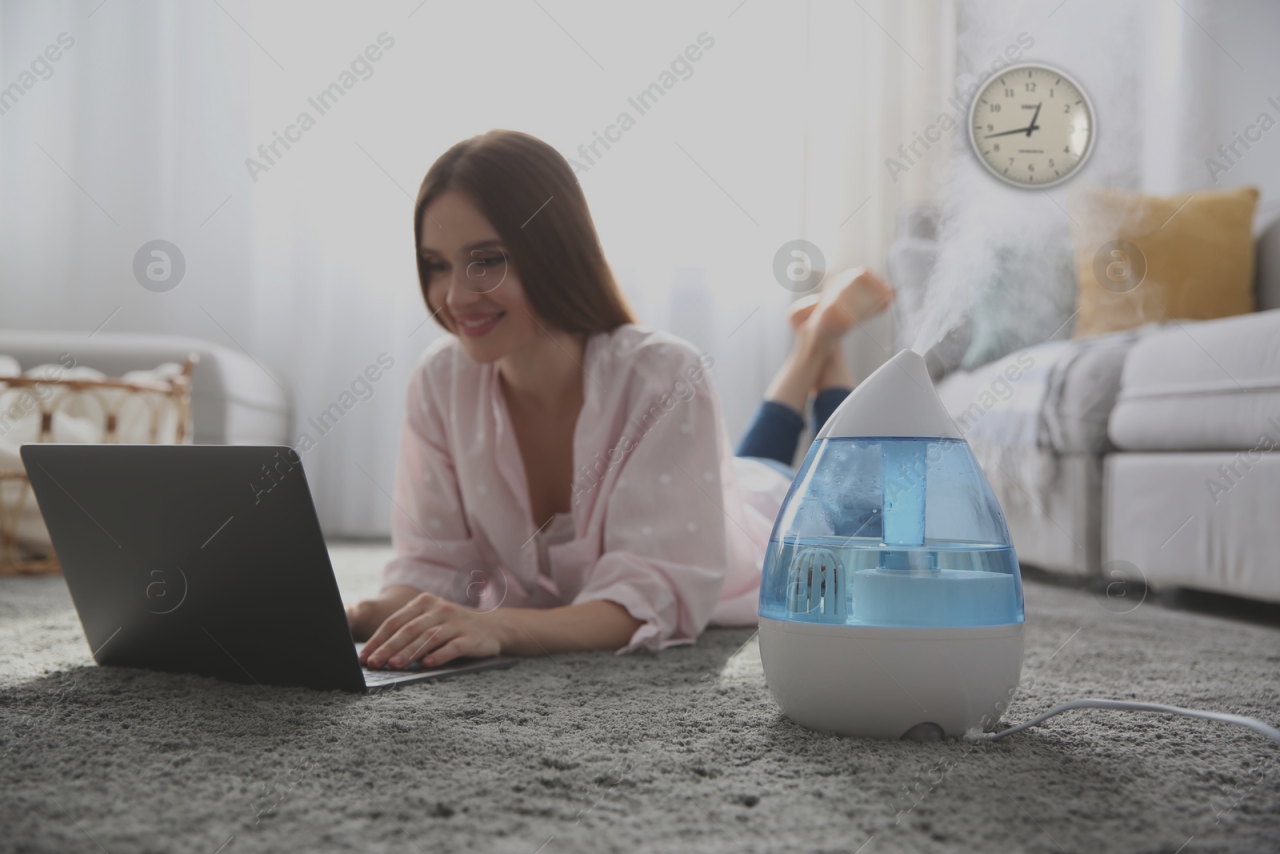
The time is 12:43
